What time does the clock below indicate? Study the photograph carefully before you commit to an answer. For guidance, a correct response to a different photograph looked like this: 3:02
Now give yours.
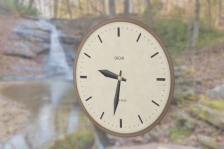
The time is 9:32
